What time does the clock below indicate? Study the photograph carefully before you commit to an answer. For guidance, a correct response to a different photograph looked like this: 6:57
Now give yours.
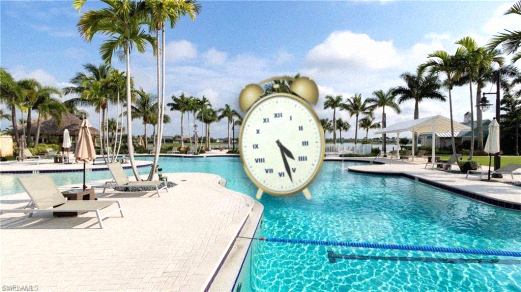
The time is 4:27
